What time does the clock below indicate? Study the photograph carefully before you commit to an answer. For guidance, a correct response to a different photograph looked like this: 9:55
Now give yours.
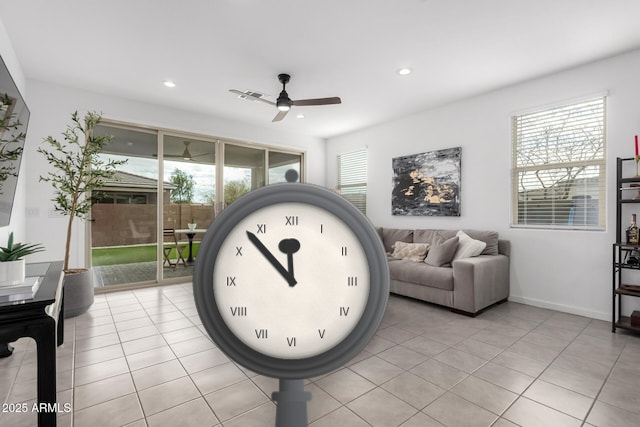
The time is 11:53
